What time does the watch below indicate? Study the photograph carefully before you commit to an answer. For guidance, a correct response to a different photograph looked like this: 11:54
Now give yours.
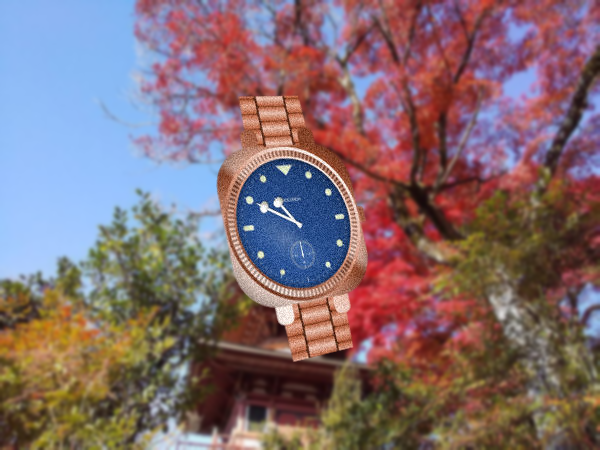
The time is 10:50
